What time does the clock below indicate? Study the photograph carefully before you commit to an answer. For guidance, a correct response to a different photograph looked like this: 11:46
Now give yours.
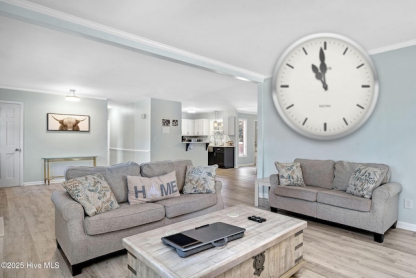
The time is 10:59
